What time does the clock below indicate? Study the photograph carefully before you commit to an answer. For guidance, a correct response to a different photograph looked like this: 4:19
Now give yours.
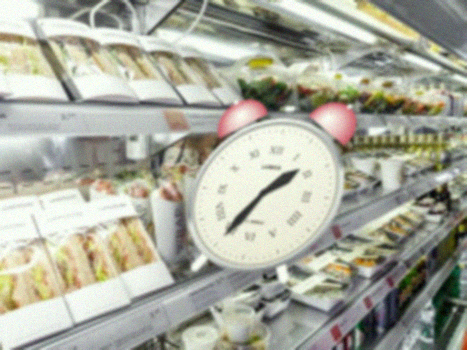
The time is 1:35
